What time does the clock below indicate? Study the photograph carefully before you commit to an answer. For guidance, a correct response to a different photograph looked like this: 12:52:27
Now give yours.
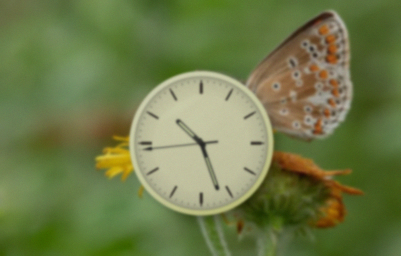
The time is 10:26:44
